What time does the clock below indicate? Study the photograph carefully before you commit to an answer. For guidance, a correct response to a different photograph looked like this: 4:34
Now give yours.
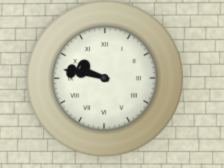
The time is 9:47
